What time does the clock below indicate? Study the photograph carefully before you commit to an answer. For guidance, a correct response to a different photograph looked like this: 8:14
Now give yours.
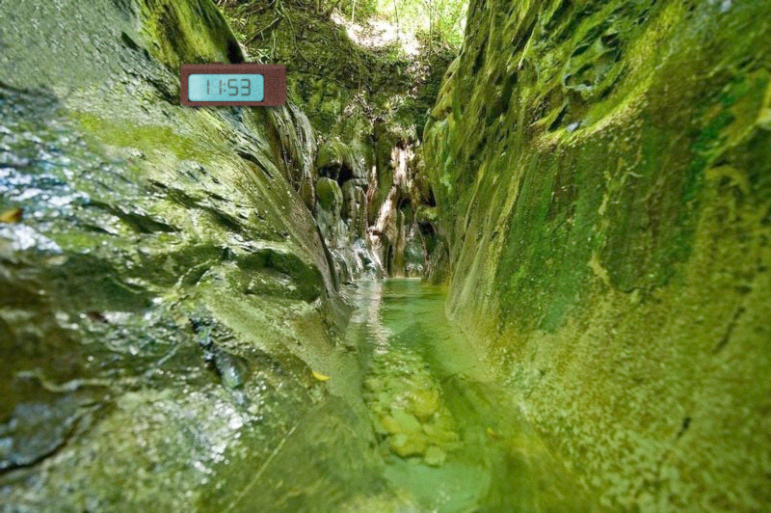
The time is 11:53
